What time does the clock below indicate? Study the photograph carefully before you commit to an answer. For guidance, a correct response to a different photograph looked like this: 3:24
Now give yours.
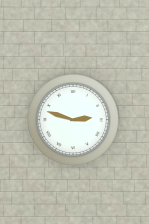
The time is 2:48
